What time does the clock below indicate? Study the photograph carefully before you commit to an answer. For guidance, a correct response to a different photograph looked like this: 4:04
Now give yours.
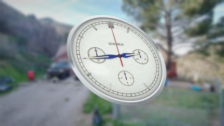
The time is 2:44
